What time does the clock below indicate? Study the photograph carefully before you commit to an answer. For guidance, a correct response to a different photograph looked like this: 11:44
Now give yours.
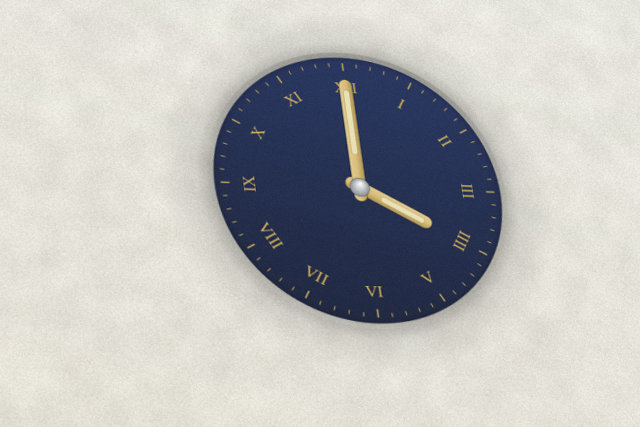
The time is 4:00
